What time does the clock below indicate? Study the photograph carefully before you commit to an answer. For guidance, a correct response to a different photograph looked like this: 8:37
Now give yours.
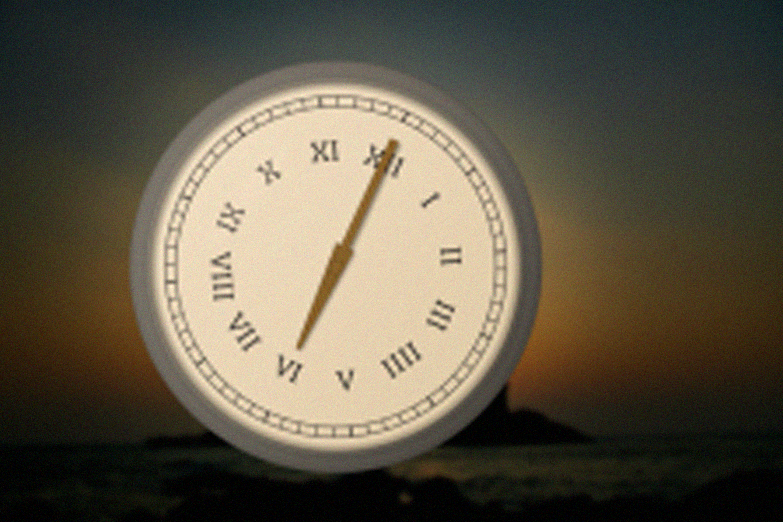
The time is 6:00
